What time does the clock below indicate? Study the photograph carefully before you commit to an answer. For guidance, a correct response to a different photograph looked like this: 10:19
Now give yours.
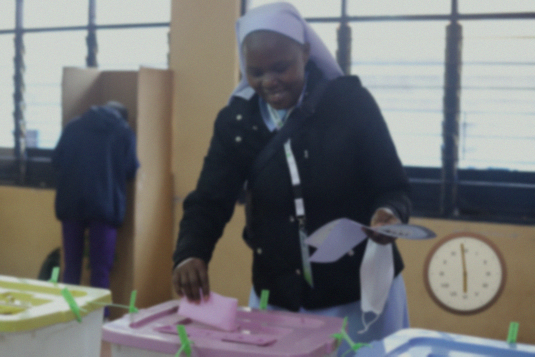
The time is 5:59
